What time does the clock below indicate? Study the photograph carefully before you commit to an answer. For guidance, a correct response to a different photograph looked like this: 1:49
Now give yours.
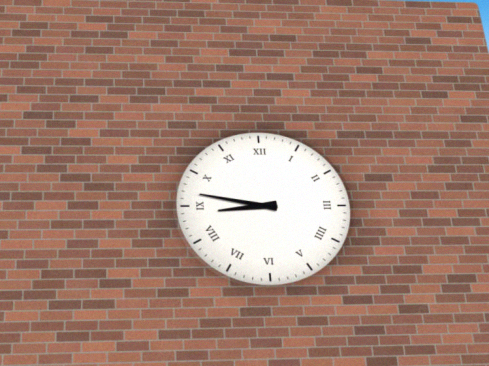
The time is 8:47
